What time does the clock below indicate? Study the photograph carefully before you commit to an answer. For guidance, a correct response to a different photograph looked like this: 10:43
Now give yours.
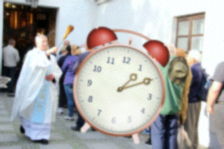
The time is 1:10
